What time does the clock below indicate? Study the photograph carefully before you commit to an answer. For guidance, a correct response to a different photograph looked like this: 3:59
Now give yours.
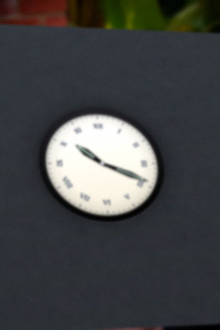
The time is 10:19
